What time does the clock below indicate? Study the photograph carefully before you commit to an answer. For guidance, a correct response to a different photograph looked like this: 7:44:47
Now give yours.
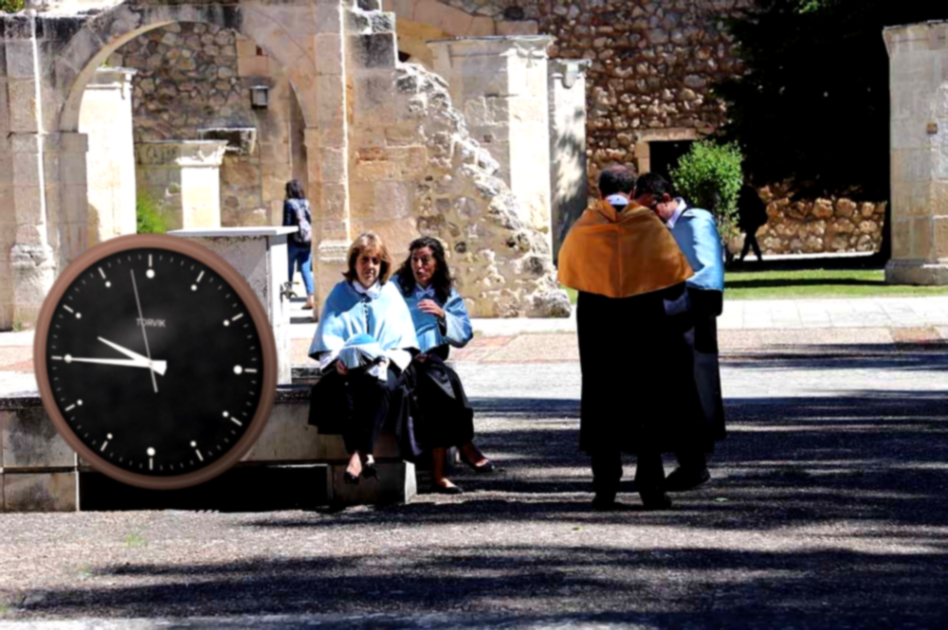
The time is 9:44:58
